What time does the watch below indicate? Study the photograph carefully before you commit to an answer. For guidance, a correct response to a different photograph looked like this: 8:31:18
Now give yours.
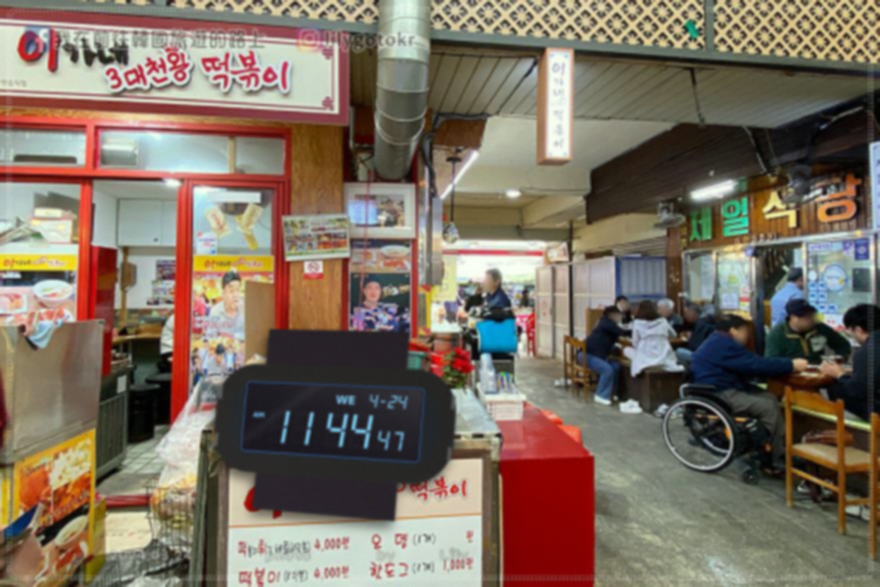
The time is 11:44:47
